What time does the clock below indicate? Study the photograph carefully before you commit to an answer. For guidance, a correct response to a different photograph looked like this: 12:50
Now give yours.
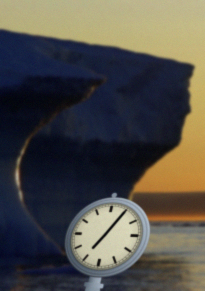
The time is 7:05
